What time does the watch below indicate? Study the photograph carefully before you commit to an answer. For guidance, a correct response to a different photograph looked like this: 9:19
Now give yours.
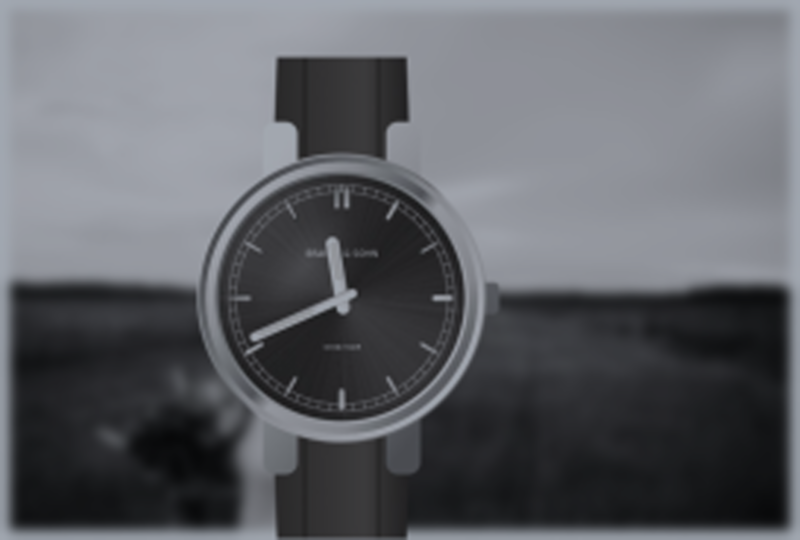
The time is 11:41
